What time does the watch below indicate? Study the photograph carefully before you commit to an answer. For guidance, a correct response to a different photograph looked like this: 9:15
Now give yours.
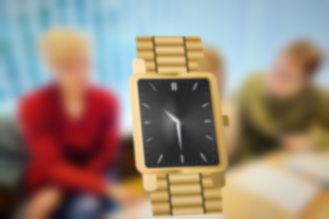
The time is 10:30
